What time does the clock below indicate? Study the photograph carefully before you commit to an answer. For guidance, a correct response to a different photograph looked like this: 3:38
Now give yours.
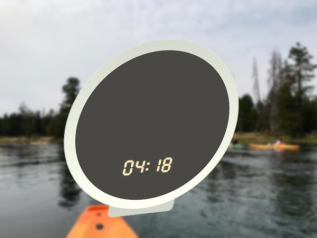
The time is 4:18
